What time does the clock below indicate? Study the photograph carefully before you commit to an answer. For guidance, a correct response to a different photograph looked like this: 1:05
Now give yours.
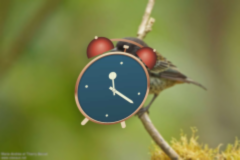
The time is 11:19
